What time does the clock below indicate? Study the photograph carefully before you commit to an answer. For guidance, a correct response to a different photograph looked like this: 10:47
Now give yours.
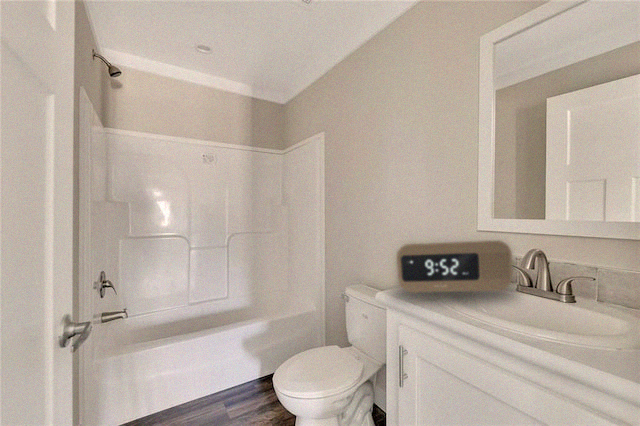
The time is 9:52
